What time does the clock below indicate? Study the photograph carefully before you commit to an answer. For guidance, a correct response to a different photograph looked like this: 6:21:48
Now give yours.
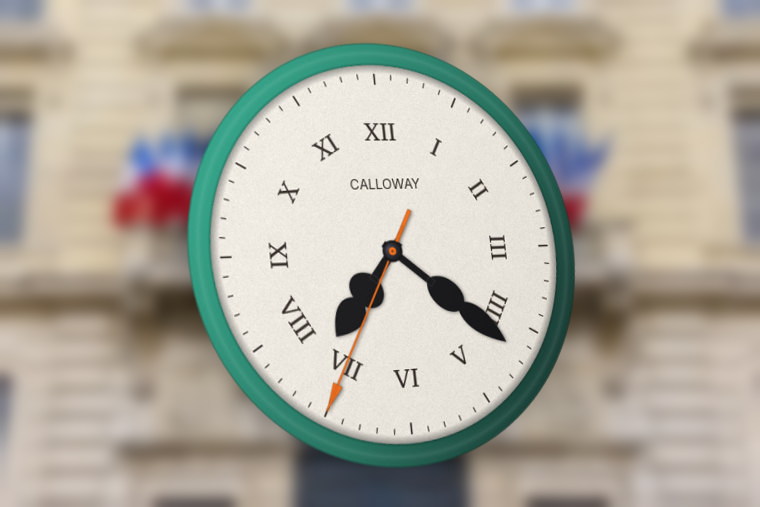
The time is 7:21:35
